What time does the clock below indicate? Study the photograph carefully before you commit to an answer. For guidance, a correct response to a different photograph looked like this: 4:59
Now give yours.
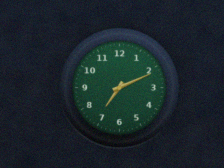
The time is 7:11
